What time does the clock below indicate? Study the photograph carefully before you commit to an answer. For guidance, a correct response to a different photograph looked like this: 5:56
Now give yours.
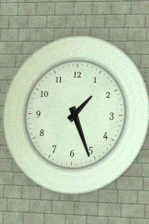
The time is 1:26
